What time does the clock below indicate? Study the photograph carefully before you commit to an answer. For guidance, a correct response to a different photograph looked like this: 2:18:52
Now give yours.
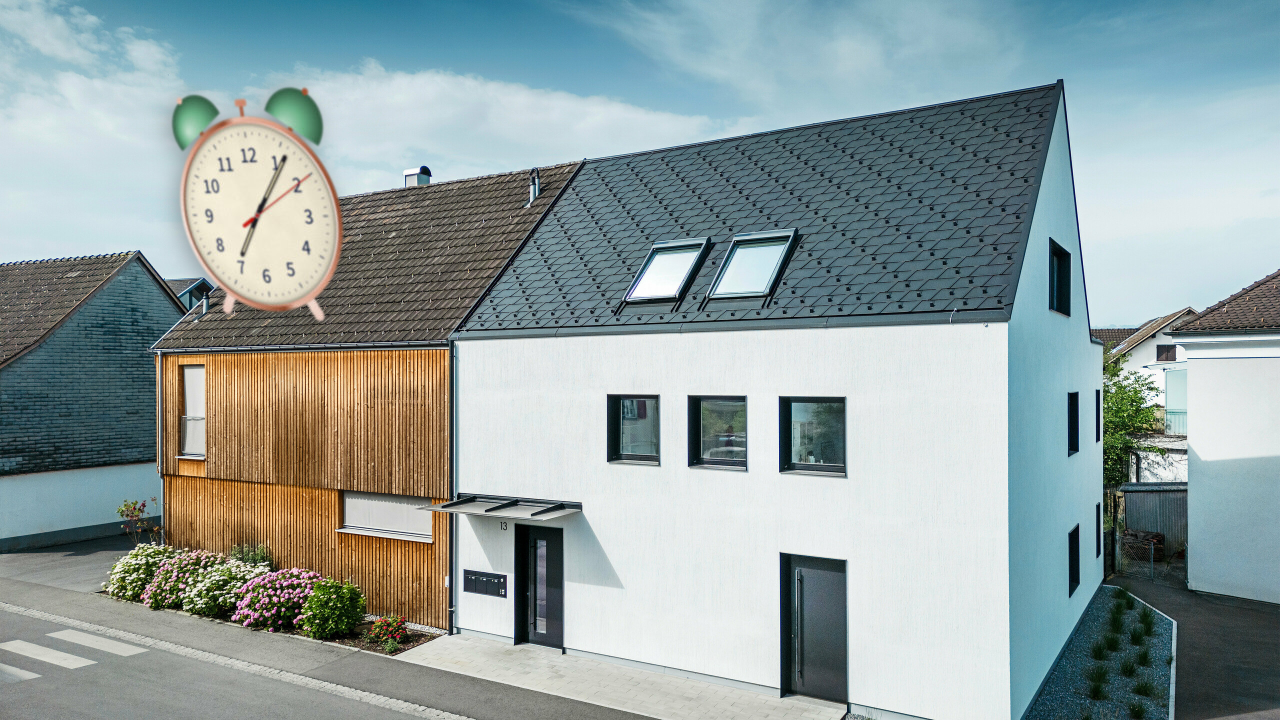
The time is 7:06:10
